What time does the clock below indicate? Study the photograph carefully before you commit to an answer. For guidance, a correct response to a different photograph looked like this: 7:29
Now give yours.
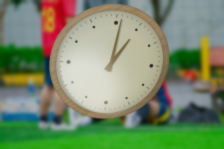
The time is 1:01
